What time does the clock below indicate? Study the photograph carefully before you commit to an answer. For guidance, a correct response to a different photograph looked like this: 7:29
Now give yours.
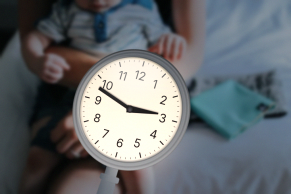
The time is 2:48
